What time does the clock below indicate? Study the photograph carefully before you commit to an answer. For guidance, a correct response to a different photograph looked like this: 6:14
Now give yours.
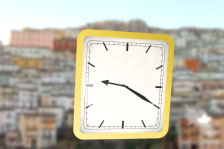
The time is 9:20
